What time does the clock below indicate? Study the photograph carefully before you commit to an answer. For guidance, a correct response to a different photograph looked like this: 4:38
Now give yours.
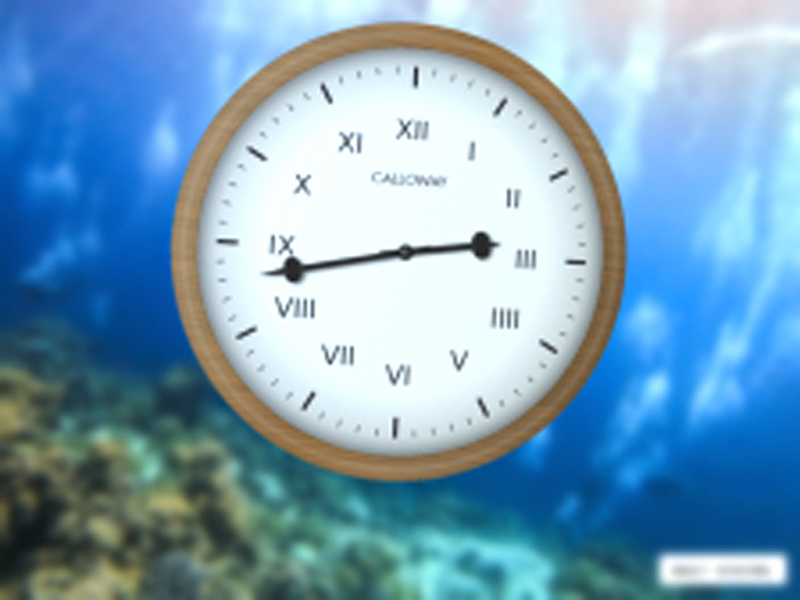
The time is 2:43
